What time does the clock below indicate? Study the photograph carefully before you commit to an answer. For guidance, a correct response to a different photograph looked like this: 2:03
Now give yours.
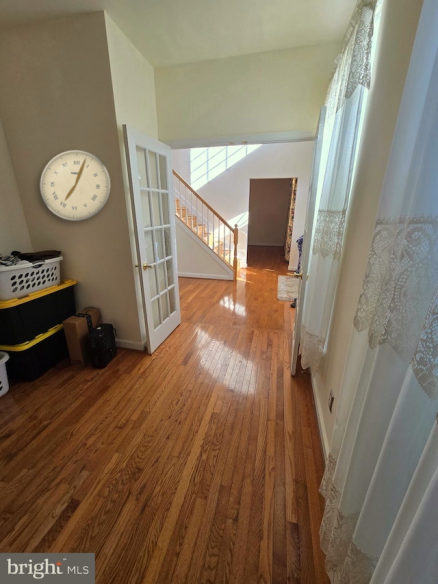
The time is 7:03
